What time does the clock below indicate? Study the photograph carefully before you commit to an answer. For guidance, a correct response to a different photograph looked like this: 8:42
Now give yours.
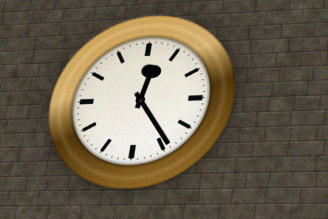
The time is 12:24
